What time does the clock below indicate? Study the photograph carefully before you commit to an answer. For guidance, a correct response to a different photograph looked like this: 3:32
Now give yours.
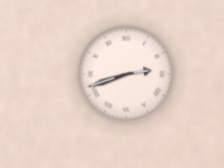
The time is 2:42
